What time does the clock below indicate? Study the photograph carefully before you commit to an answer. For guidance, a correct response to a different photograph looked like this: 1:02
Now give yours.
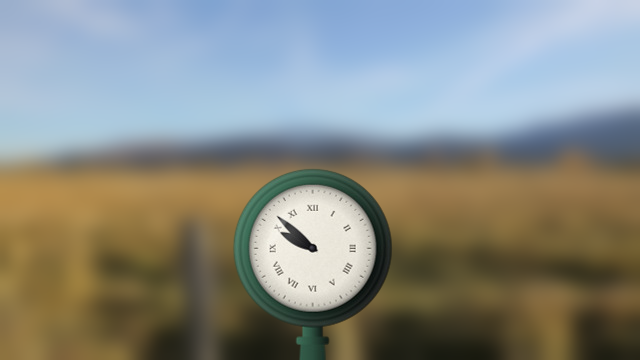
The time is 9:52
